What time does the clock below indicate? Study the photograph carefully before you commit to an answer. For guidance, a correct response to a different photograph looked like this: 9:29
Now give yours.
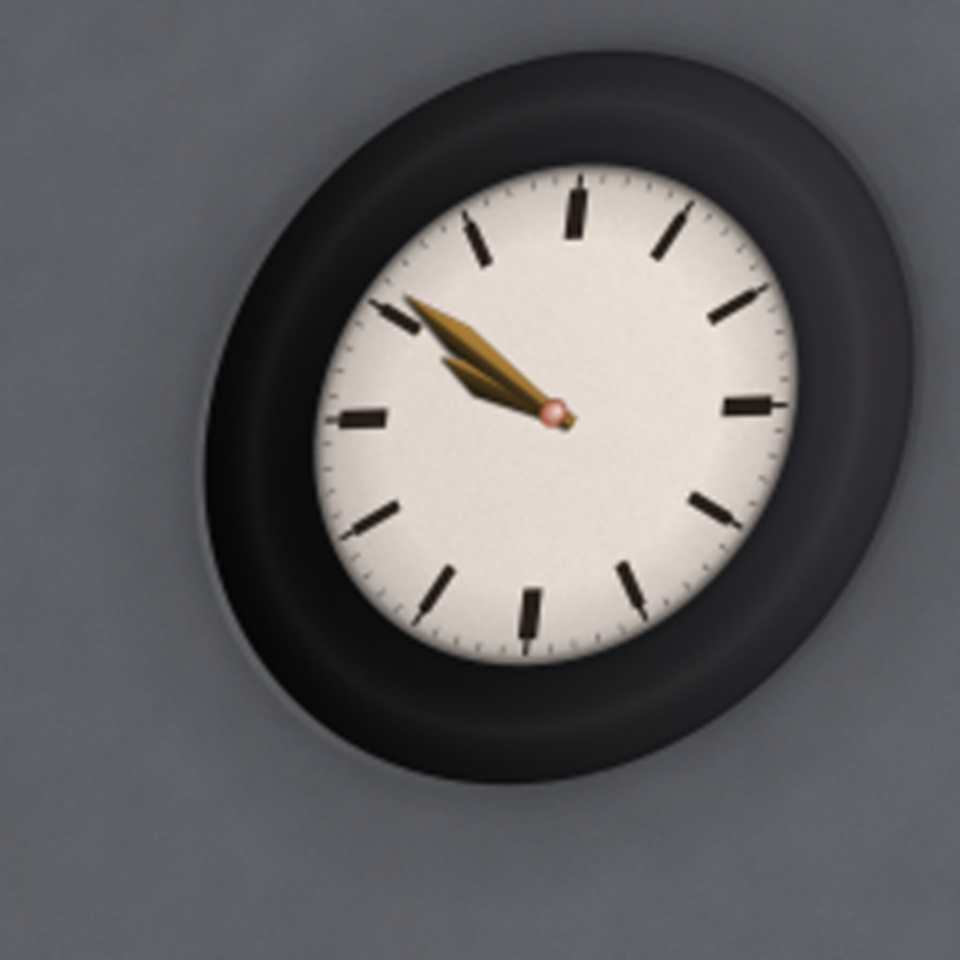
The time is 9:51
